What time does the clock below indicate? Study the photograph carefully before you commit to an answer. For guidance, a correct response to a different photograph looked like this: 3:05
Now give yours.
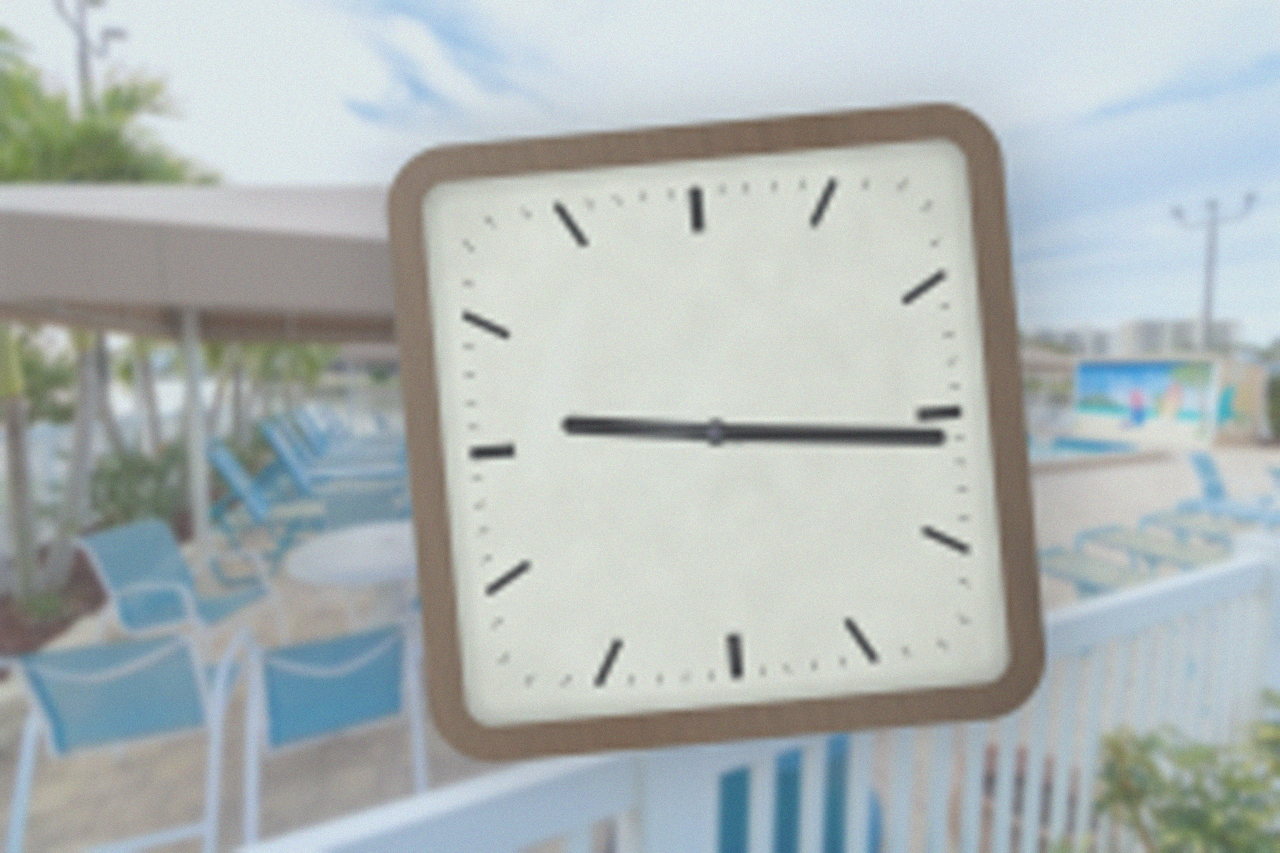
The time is 9:16
